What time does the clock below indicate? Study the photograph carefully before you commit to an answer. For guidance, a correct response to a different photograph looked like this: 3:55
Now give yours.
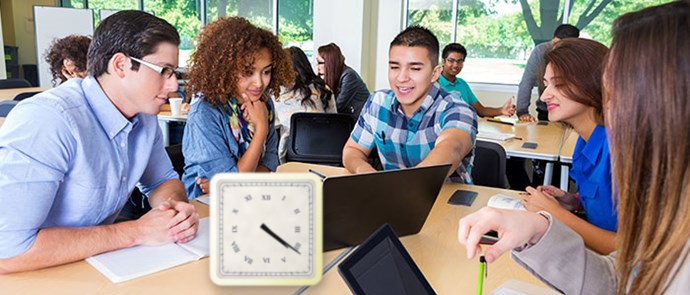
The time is 4:21
